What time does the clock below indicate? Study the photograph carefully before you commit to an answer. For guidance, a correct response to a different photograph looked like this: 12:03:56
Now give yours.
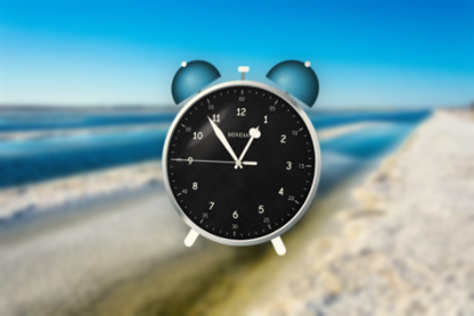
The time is 12:53:45
